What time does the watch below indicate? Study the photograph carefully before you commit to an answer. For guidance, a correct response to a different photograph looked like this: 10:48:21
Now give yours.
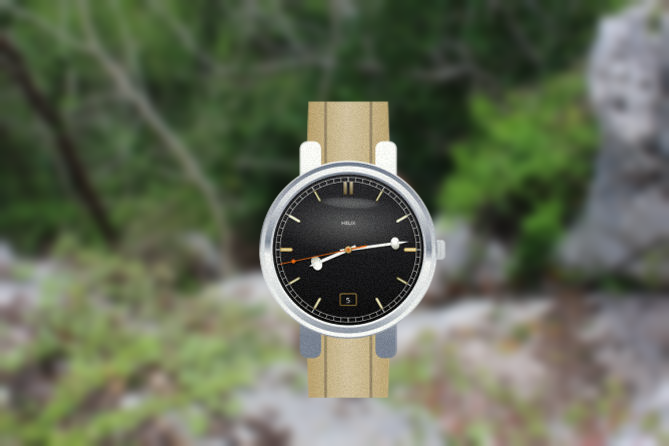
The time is 8:13:43
